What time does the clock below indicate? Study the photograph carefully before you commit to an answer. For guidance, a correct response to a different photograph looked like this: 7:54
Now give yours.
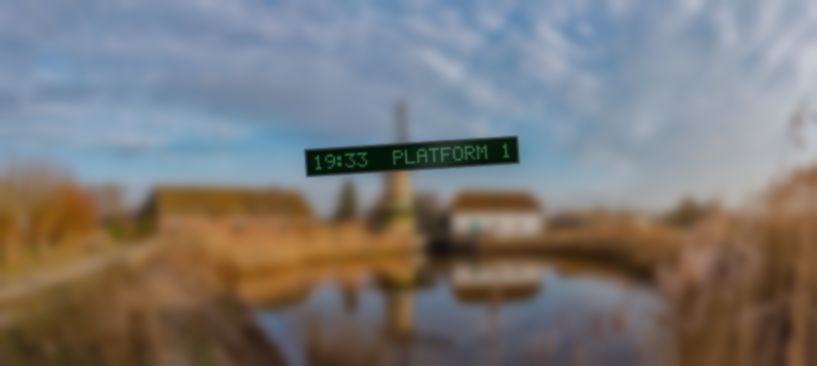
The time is 19:33
